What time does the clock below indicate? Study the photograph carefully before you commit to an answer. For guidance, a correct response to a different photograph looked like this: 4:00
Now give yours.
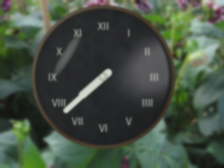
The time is 7:38
